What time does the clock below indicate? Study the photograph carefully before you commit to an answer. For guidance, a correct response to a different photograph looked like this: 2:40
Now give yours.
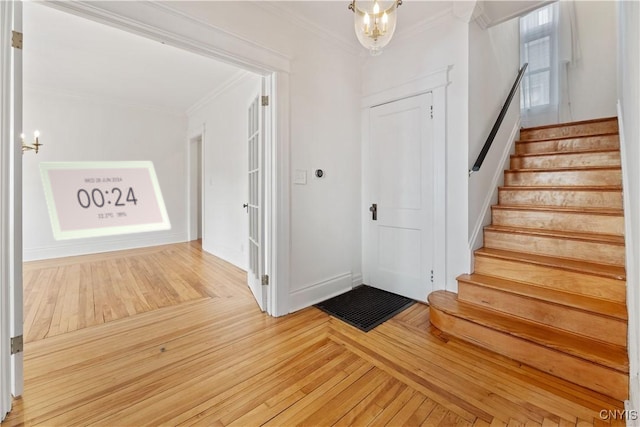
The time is 0:24
